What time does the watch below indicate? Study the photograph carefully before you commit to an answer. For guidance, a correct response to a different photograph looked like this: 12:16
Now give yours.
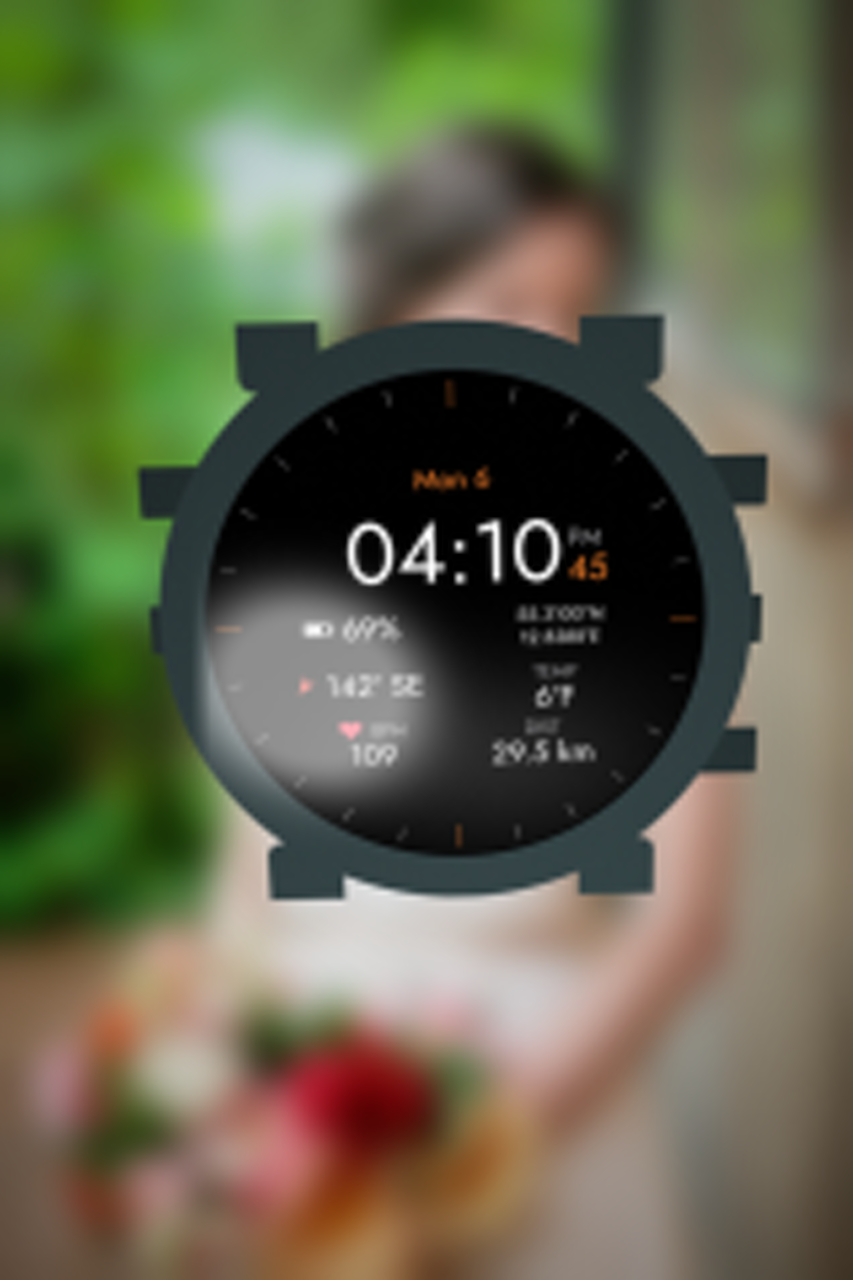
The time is 4:10
